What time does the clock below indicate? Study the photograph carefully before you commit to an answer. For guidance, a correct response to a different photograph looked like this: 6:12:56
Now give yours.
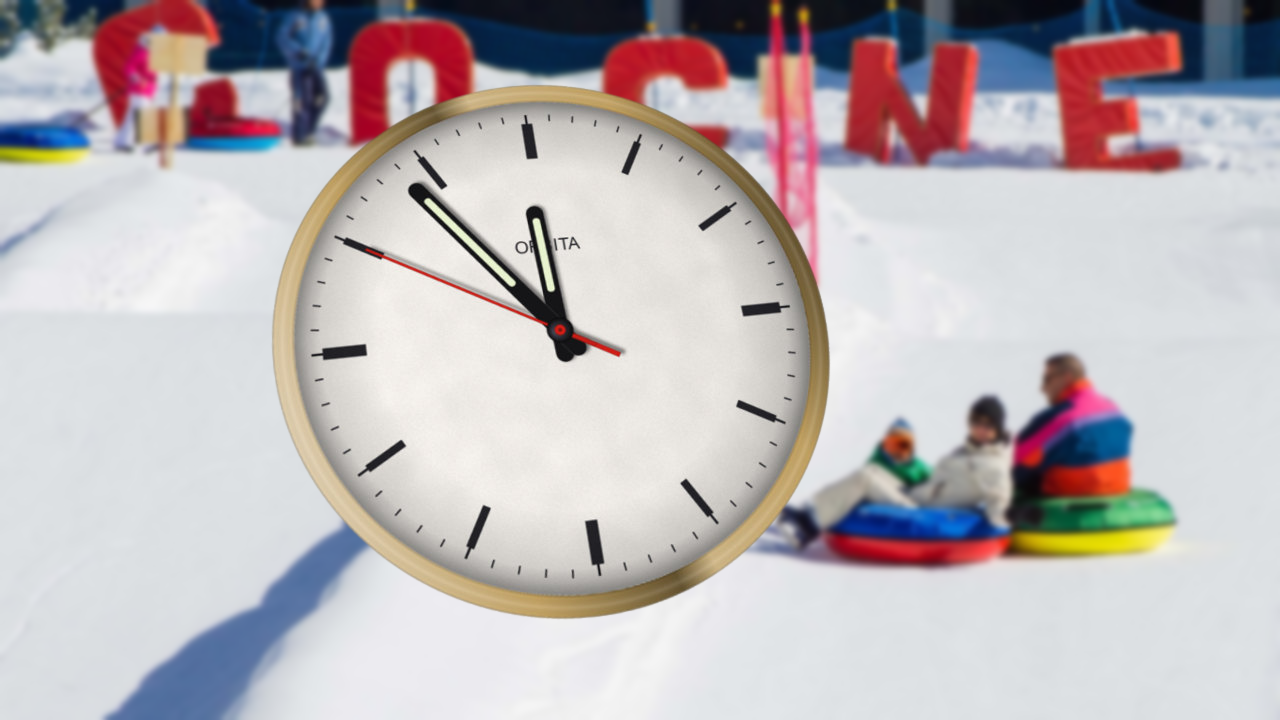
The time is 11:53:50
